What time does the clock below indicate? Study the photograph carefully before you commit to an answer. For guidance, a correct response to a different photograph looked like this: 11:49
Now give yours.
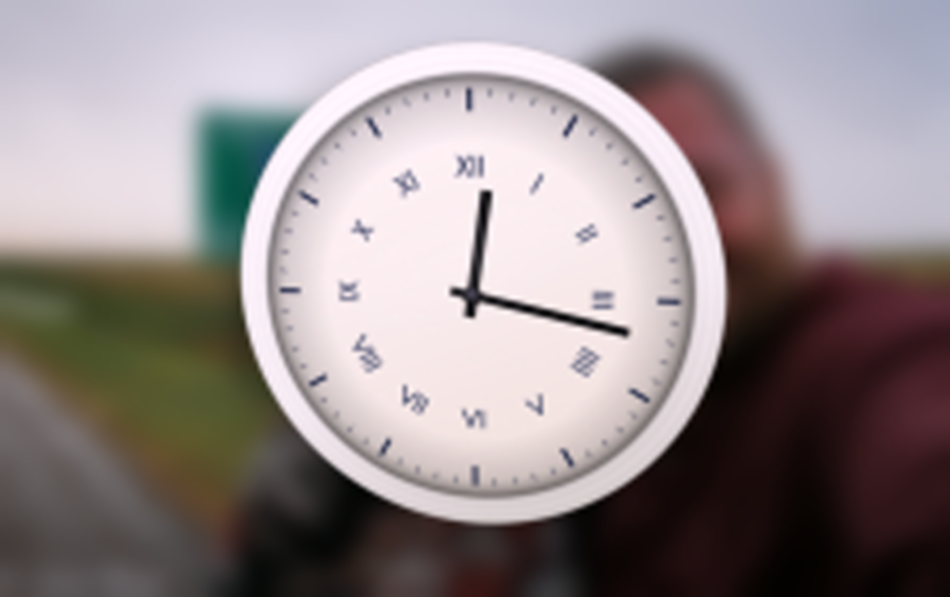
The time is 12:17
